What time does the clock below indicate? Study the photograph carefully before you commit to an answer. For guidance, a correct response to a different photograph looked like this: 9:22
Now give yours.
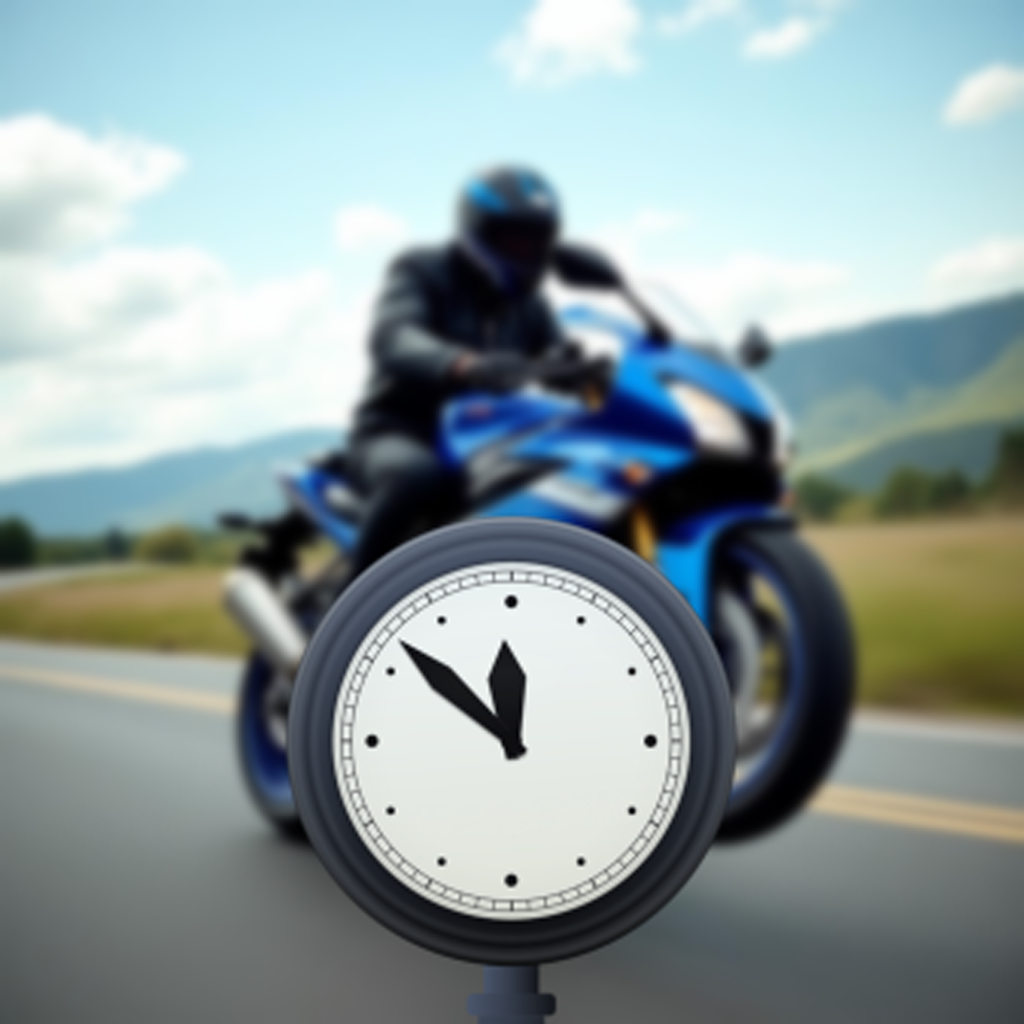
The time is 11:52
